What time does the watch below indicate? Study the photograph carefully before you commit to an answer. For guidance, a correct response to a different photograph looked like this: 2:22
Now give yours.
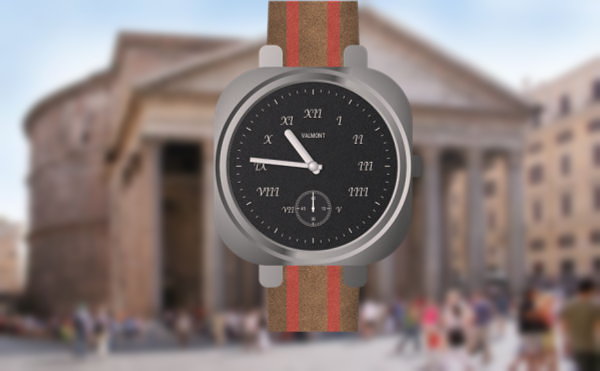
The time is 10:46
